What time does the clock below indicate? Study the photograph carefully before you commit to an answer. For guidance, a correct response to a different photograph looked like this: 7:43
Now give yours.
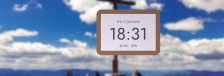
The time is 18:31
